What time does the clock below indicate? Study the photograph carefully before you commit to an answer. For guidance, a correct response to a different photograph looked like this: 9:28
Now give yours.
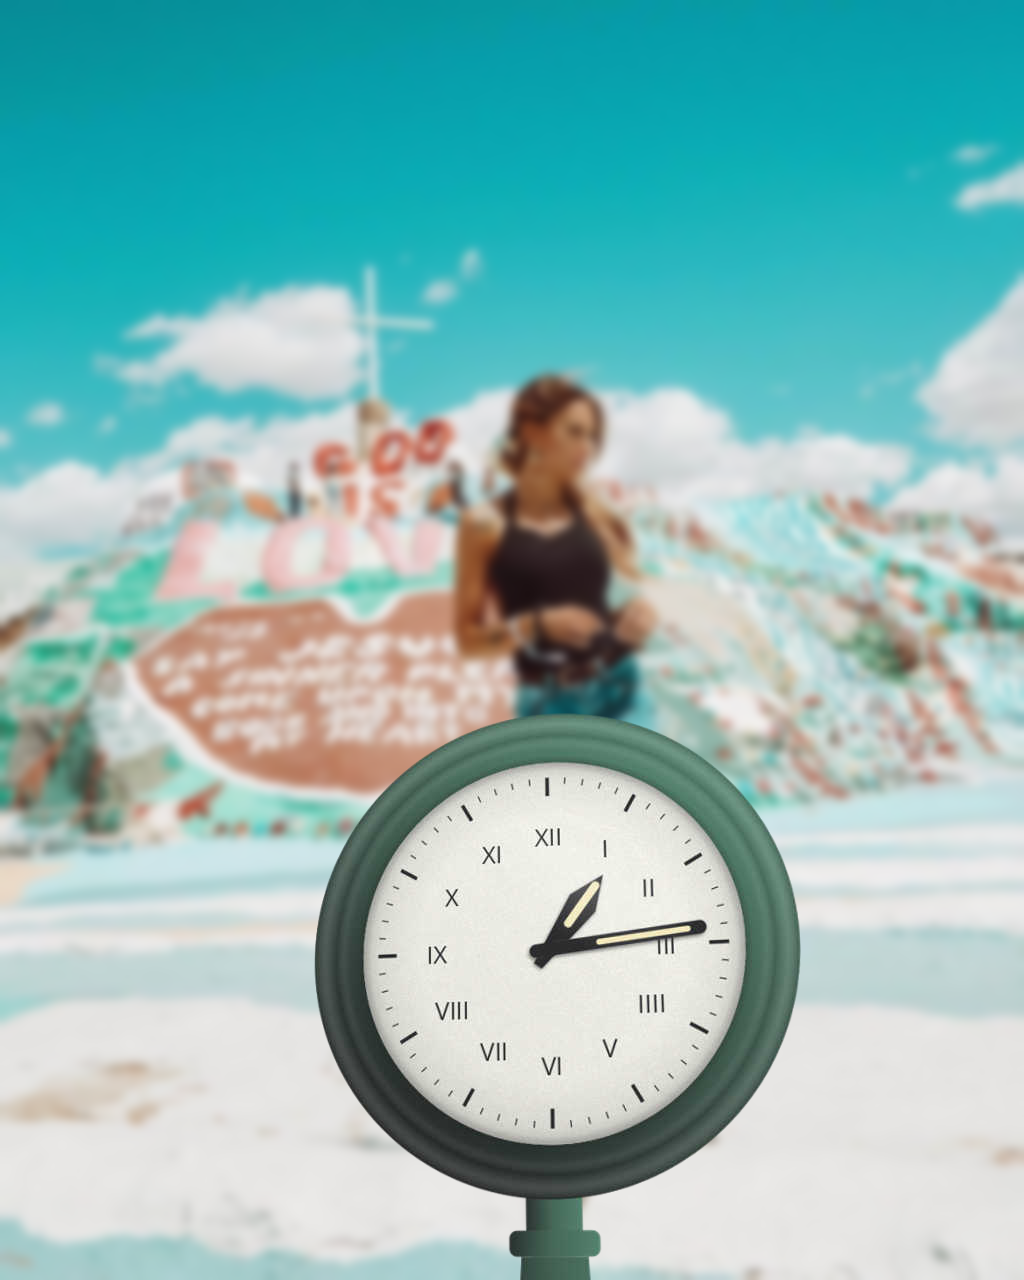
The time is 1:14
